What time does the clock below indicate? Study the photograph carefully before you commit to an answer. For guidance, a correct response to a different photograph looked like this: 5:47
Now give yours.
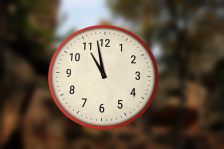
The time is 10:58
